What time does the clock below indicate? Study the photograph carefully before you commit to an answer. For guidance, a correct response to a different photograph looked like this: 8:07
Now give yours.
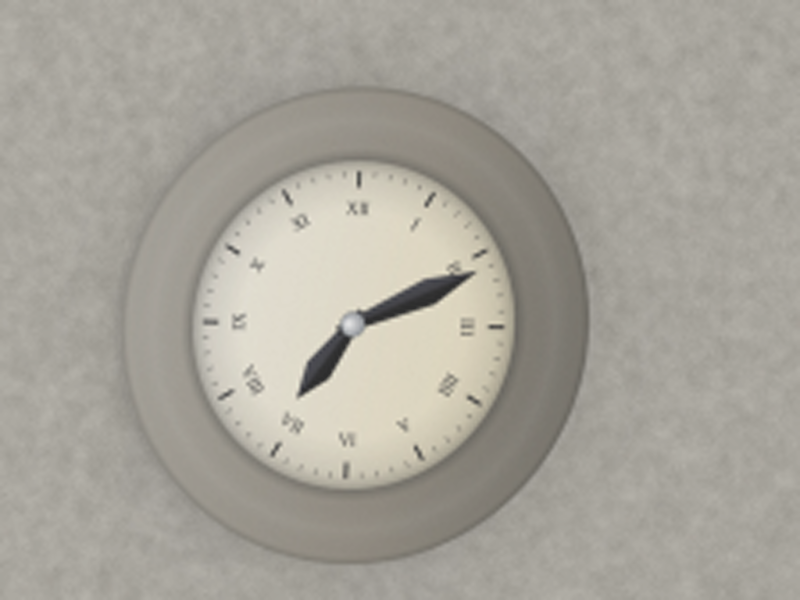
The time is 7:11
